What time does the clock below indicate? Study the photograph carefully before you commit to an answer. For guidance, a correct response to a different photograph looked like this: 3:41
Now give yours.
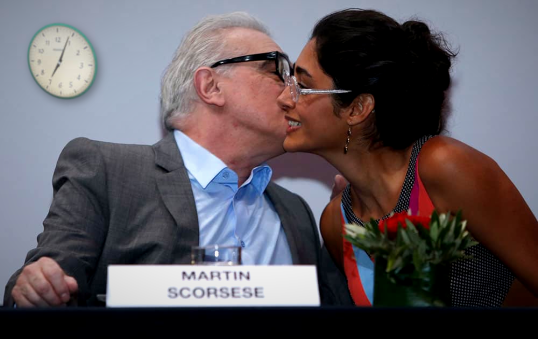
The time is 7:04
